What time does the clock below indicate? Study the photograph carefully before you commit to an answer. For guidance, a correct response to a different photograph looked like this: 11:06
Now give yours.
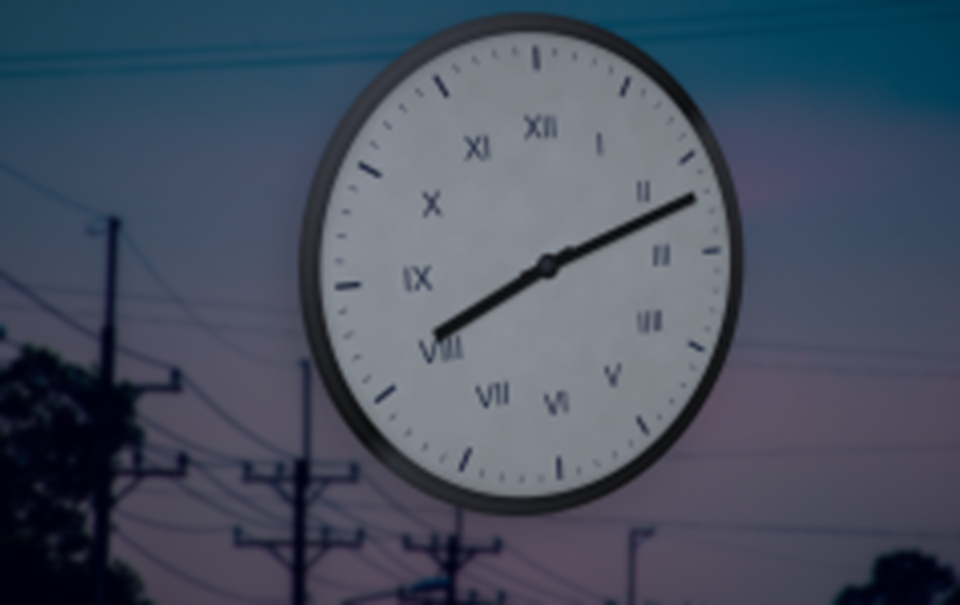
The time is 8:12
